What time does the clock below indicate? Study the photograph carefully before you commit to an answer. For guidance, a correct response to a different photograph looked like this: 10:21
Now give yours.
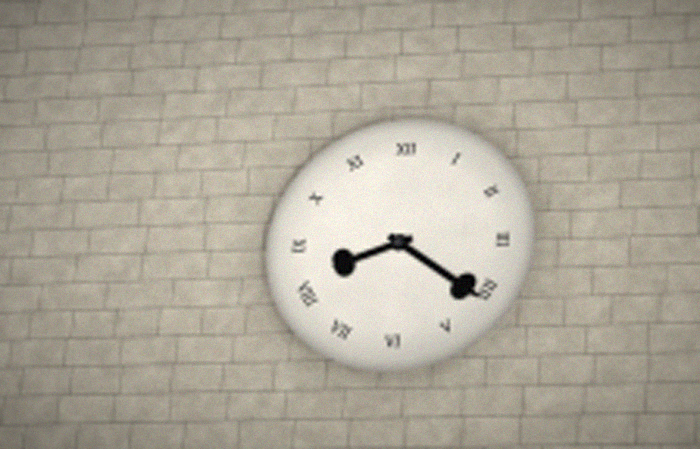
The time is 8:21
